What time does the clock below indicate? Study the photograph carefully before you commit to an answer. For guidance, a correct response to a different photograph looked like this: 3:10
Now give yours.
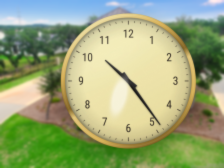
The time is 10:24
